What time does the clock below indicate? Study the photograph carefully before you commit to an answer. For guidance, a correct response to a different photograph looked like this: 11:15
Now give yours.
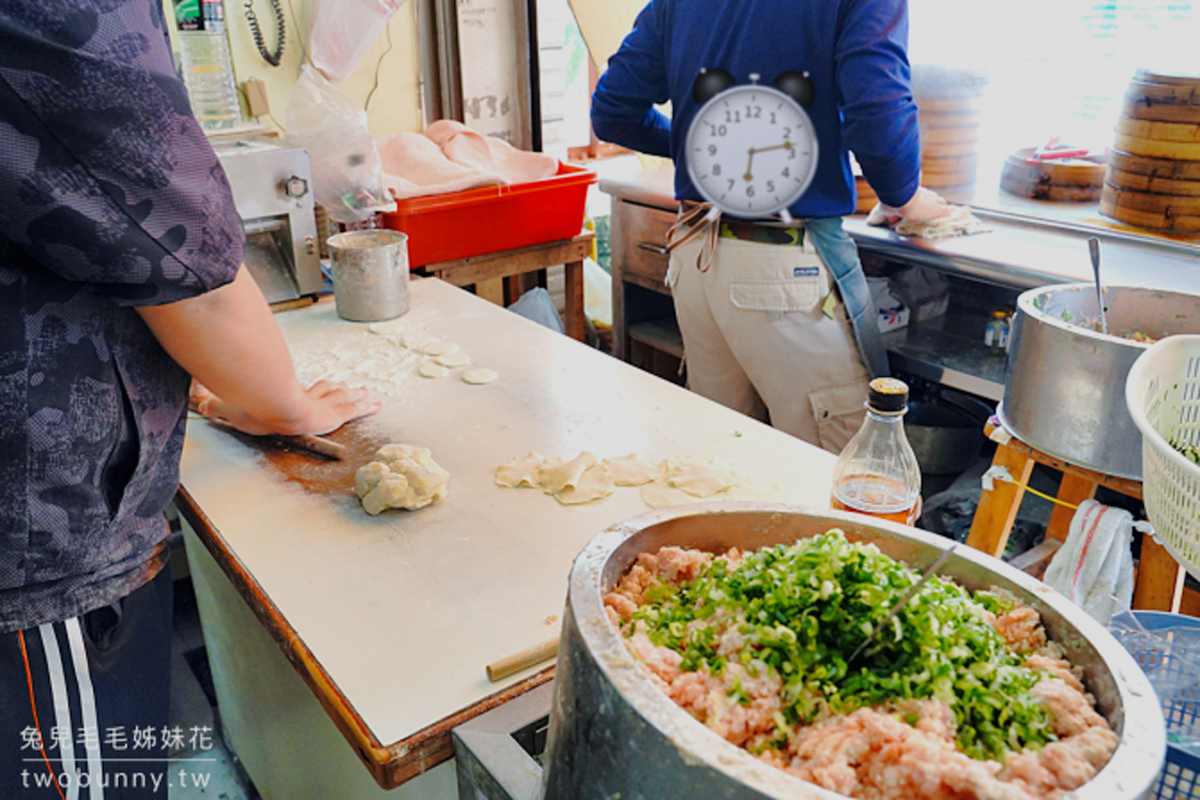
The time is 6:13
